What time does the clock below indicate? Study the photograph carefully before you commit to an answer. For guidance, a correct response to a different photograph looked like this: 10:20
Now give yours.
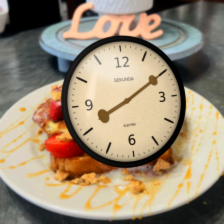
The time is 8:10
